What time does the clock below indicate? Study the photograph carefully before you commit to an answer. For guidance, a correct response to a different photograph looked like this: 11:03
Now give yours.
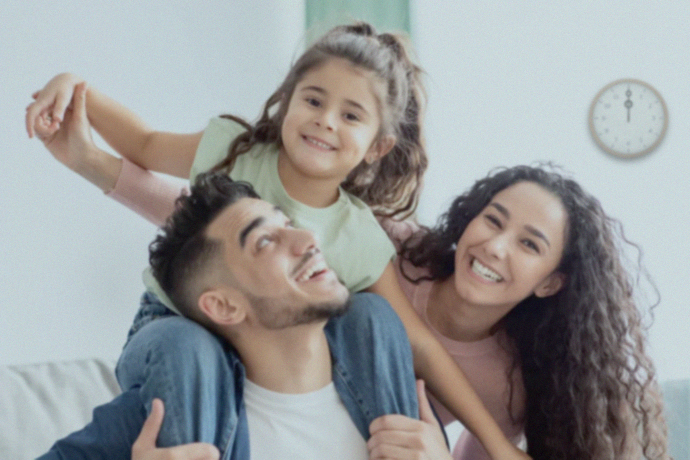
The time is 12:00
